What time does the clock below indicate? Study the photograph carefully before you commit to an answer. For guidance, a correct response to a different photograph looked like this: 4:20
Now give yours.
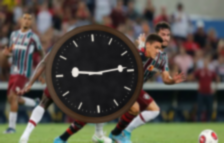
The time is 9:14
